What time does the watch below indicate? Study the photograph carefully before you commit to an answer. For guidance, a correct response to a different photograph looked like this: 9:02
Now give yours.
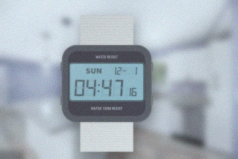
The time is 4:47
